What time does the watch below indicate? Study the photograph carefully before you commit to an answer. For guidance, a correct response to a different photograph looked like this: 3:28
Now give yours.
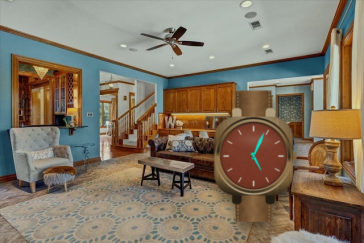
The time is 5:04
